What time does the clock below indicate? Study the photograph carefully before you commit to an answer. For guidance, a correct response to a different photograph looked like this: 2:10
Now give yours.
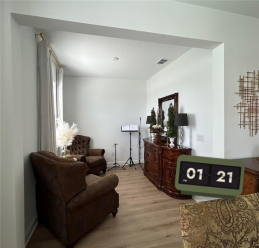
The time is 1:21
